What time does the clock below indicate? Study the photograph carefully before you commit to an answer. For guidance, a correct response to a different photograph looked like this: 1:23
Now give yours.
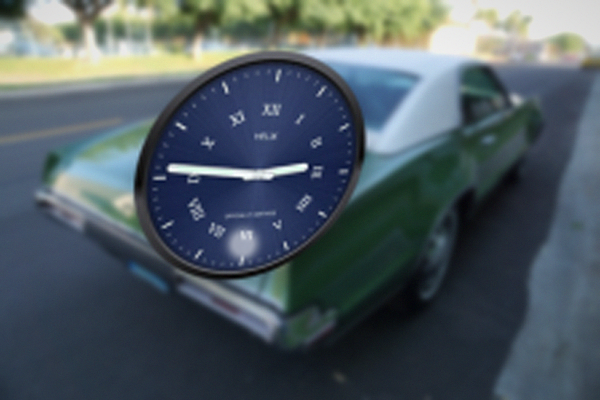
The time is 2:46
